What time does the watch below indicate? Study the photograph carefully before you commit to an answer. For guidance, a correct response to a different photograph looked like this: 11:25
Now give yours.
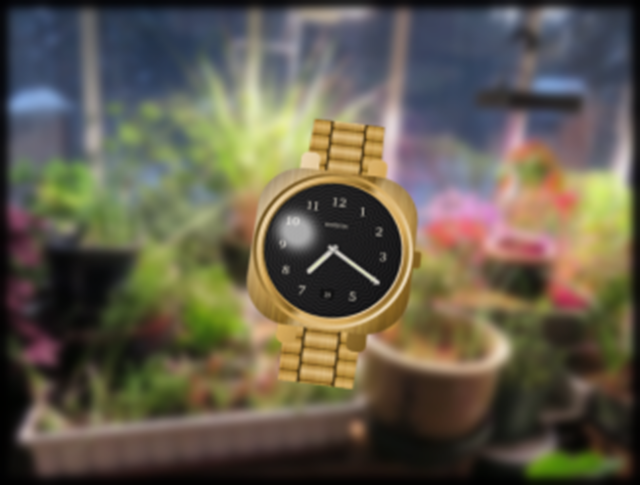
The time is 7:20
